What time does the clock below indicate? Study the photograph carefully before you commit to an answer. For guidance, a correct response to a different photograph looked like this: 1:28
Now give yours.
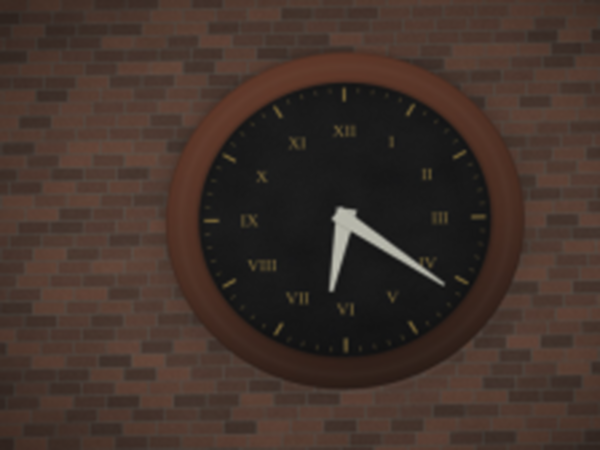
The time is 6:21
